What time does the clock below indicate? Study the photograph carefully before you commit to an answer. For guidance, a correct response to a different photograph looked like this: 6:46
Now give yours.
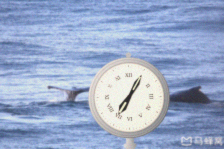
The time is 7:05
